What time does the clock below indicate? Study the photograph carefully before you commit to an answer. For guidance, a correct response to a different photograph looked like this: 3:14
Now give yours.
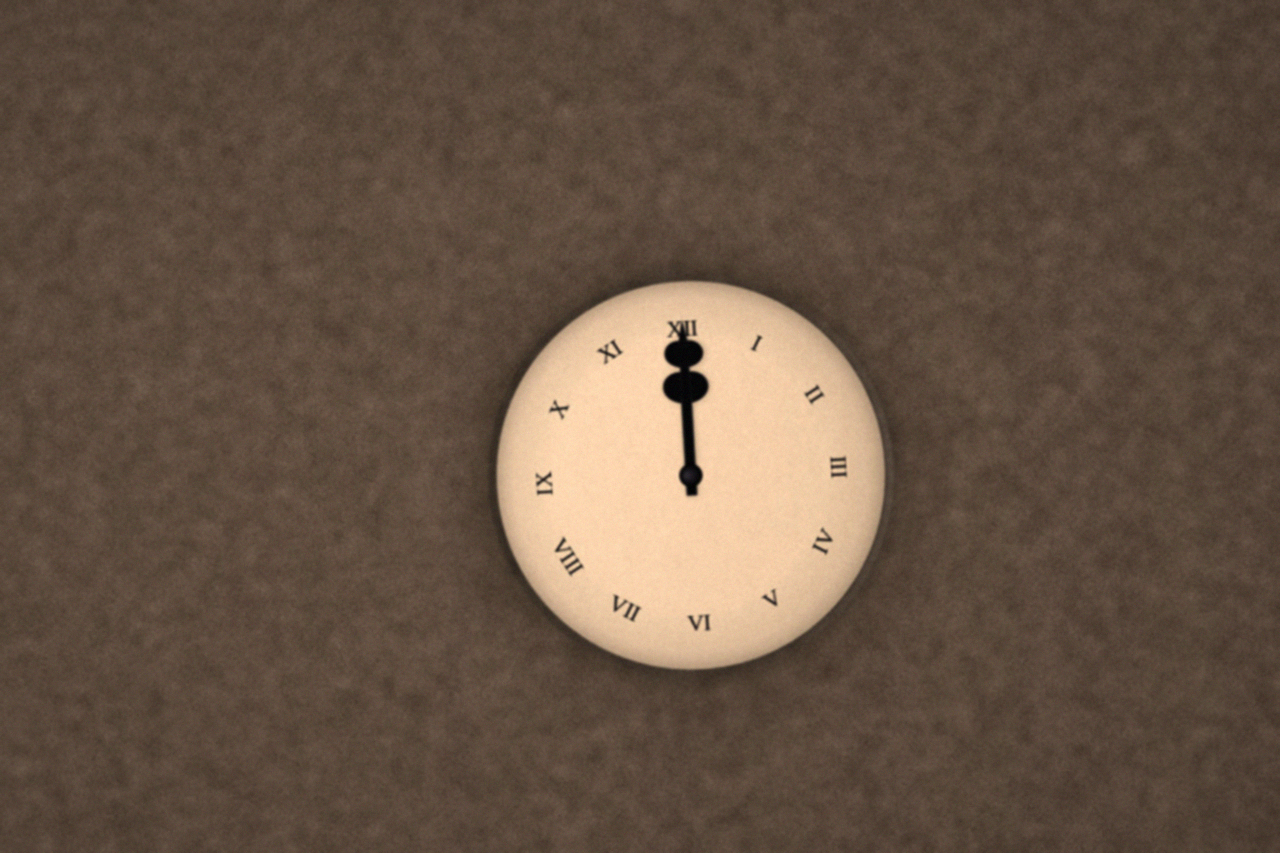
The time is 12:00
